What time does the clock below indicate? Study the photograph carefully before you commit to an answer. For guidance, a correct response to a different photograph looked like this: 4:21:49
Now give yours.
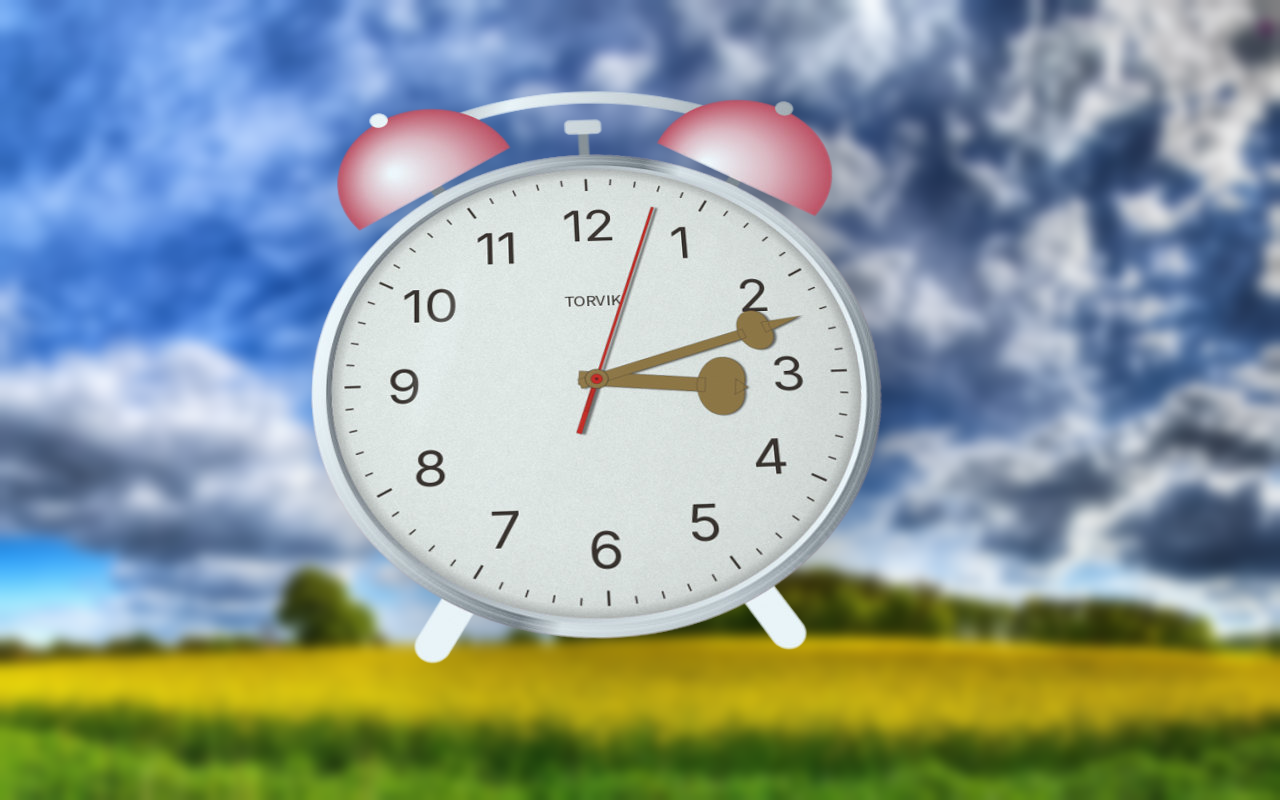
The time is 3:12:03
